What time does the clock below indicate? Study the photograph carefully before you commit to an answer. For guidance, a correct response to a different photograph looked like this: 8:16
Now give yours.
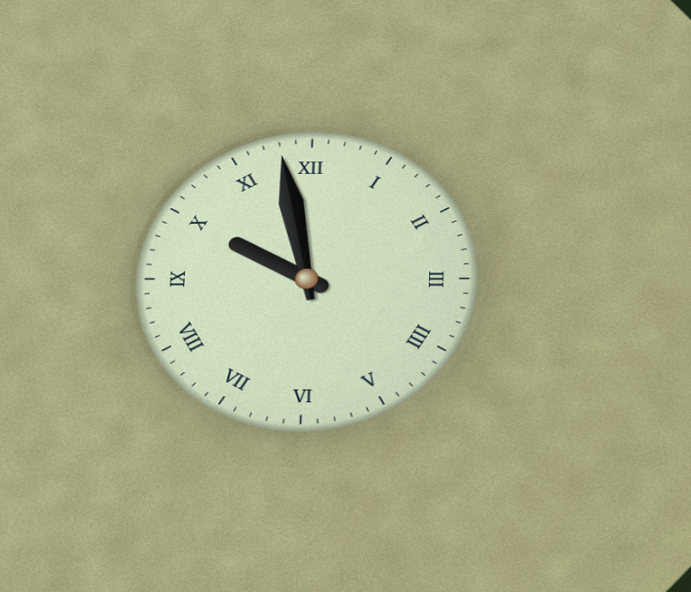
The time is 9:58
